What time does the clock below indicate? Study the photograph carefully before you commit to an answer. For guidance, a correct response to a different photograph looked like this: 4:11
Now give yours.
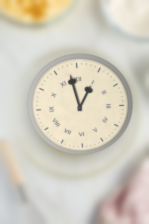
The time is 12:58
